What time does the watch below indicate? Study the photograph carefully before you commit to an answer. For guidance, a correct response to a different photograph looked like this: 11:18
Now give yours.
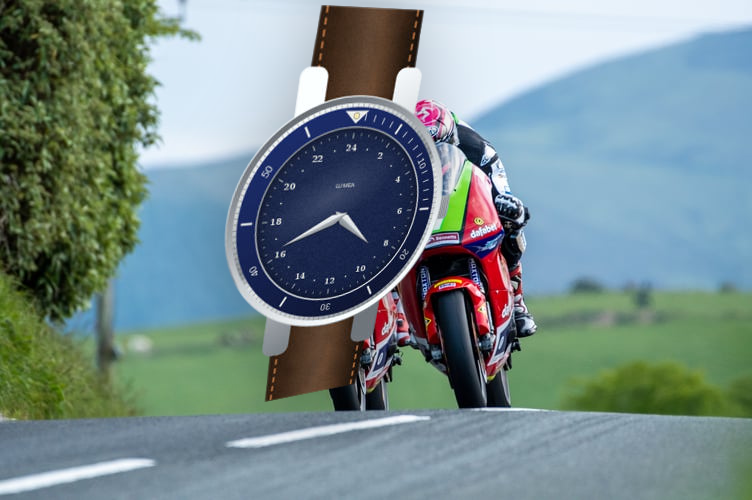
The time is 8:41
